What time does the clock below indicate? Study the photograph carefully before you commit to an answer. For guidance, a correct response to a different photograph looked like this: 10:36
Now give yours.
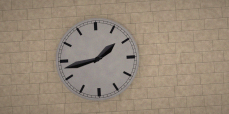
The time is 1:43
